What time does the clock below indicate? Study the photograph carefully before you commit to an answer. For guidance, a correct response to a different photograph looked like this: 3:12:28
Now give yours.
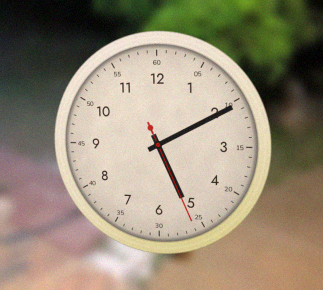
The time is 5:10:26
